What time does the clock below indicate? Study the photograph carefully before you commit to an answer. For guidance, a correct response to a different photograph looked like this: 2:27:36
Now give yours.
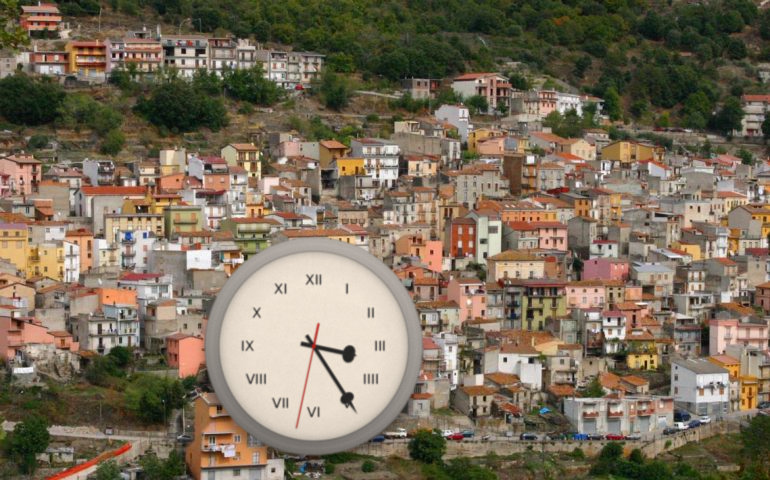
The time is 3:24:32
